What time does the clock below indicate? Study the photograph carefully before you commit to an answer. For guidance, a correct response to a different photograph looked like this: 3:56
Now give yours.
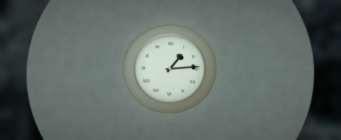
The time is 1:14
